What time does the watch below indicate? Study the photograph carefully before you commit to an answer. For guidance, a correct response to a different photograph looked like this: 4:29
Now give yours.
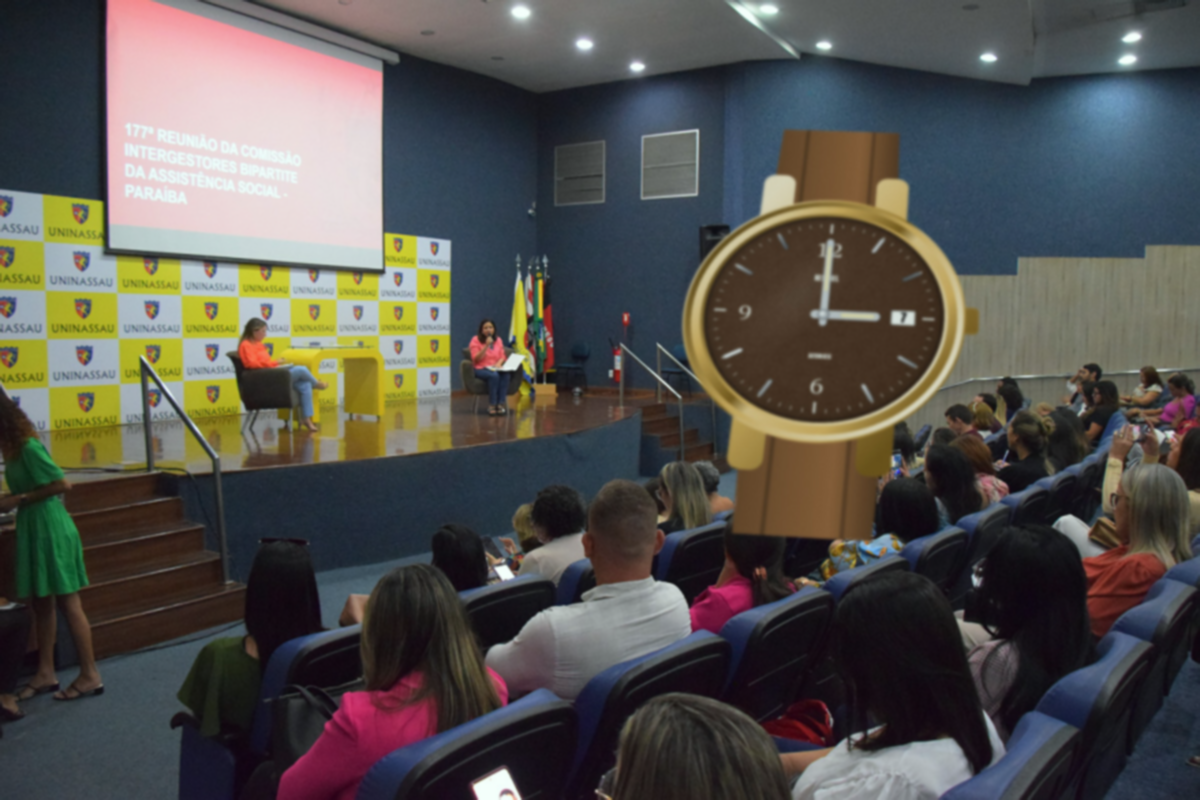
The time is 3:00
